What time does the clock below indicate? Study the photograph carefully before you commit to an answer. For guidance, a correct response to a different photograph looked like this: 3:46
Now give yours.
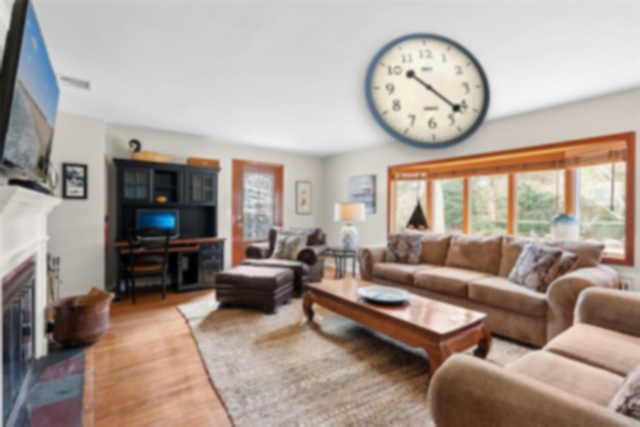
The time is 10:22
